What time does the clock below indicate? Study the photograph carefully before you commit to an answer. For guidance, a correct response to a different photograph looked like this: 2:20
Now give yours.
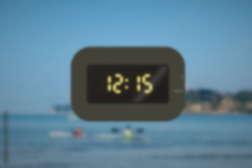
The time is 12:15
